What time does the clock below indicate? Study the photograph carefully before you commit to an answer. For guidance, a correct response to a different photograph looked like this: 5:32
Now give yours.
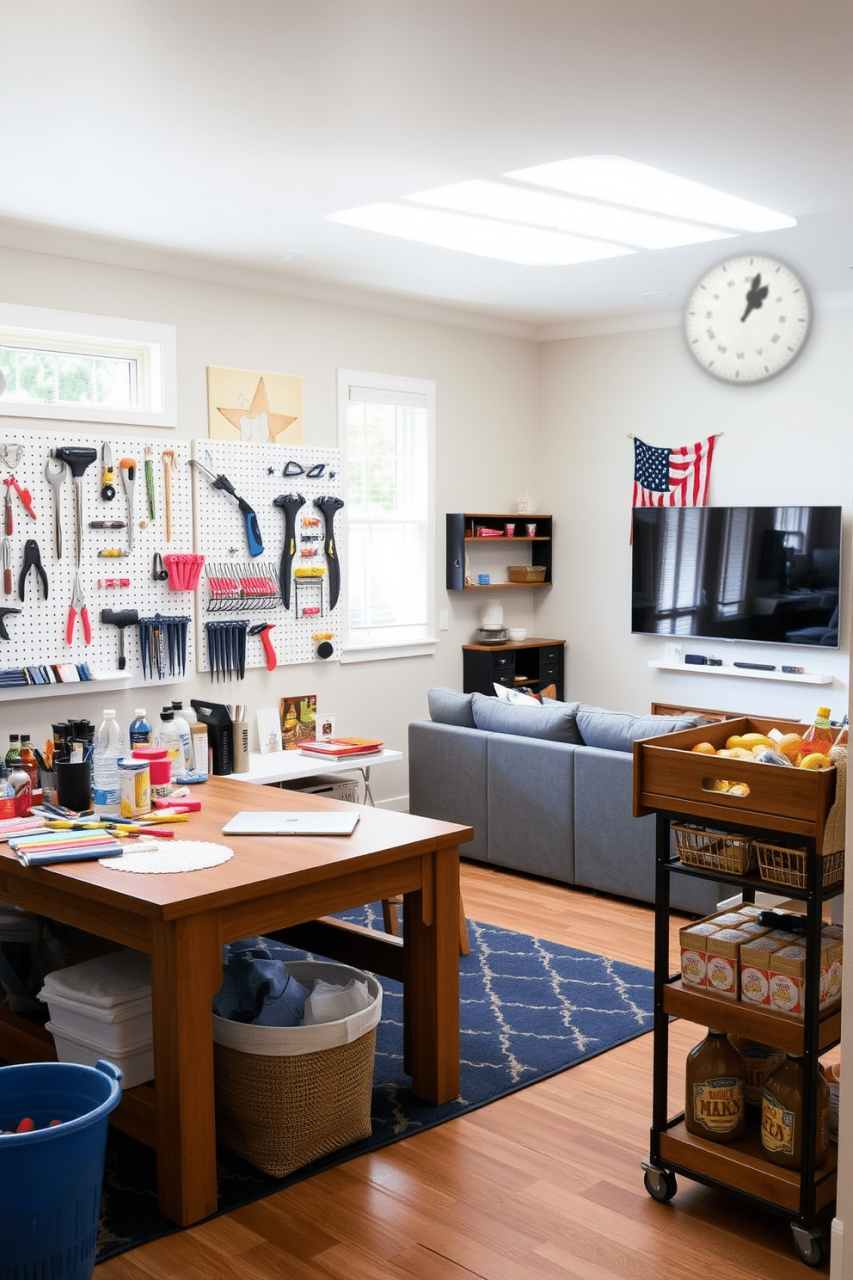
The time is 1:02
